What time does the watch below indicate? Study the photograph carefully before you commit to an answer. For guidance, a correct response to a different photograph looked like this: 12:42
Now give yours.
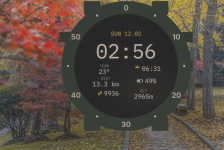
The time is 2:56
